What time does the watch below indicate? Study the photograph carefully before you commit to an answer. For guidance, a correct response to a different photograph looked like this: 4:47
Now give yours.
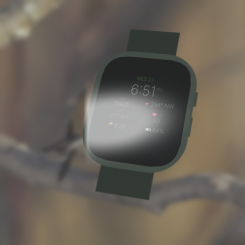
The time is 6:51
